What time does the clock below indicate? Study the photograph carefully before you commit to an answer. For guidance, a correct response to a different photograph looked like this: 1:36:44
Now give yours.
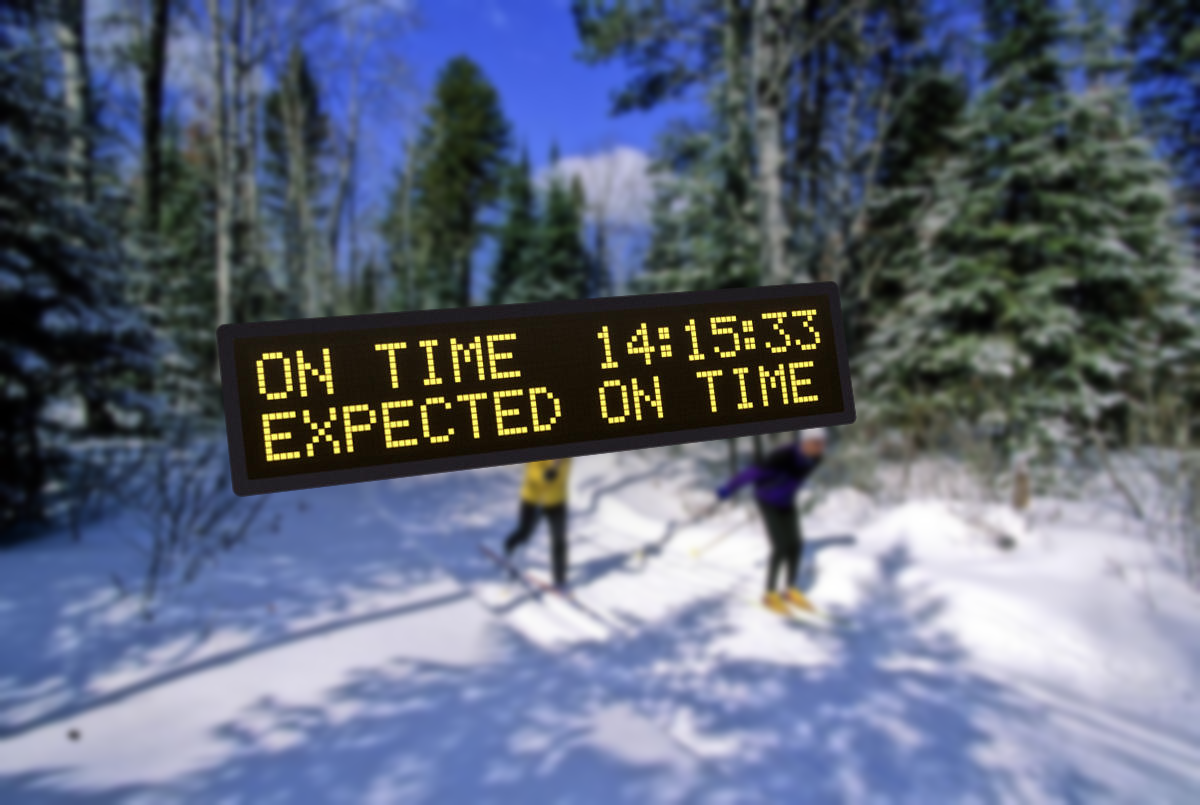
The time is 14:15:33
